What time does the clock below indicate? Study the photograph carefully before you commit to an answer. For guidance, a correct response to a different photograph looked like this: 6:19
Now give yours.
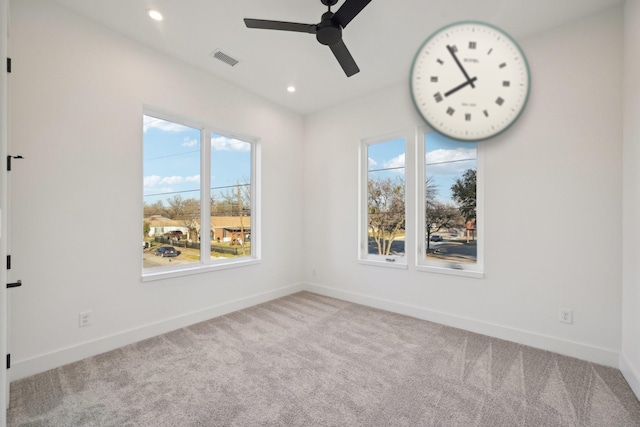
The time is 7:54
